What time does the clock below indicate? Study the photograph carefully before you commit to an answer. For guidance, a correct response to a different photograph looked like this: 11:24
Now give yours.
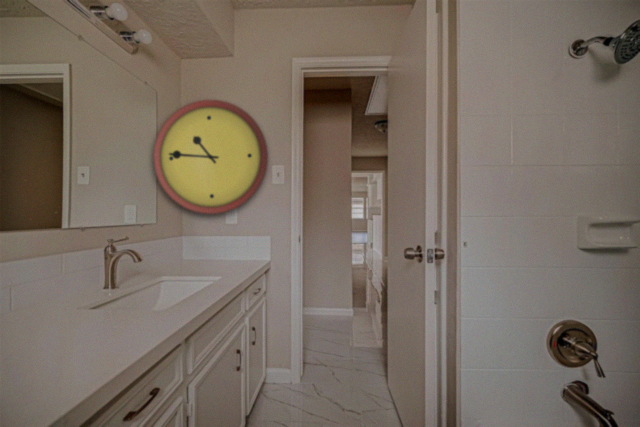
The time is 10:46
